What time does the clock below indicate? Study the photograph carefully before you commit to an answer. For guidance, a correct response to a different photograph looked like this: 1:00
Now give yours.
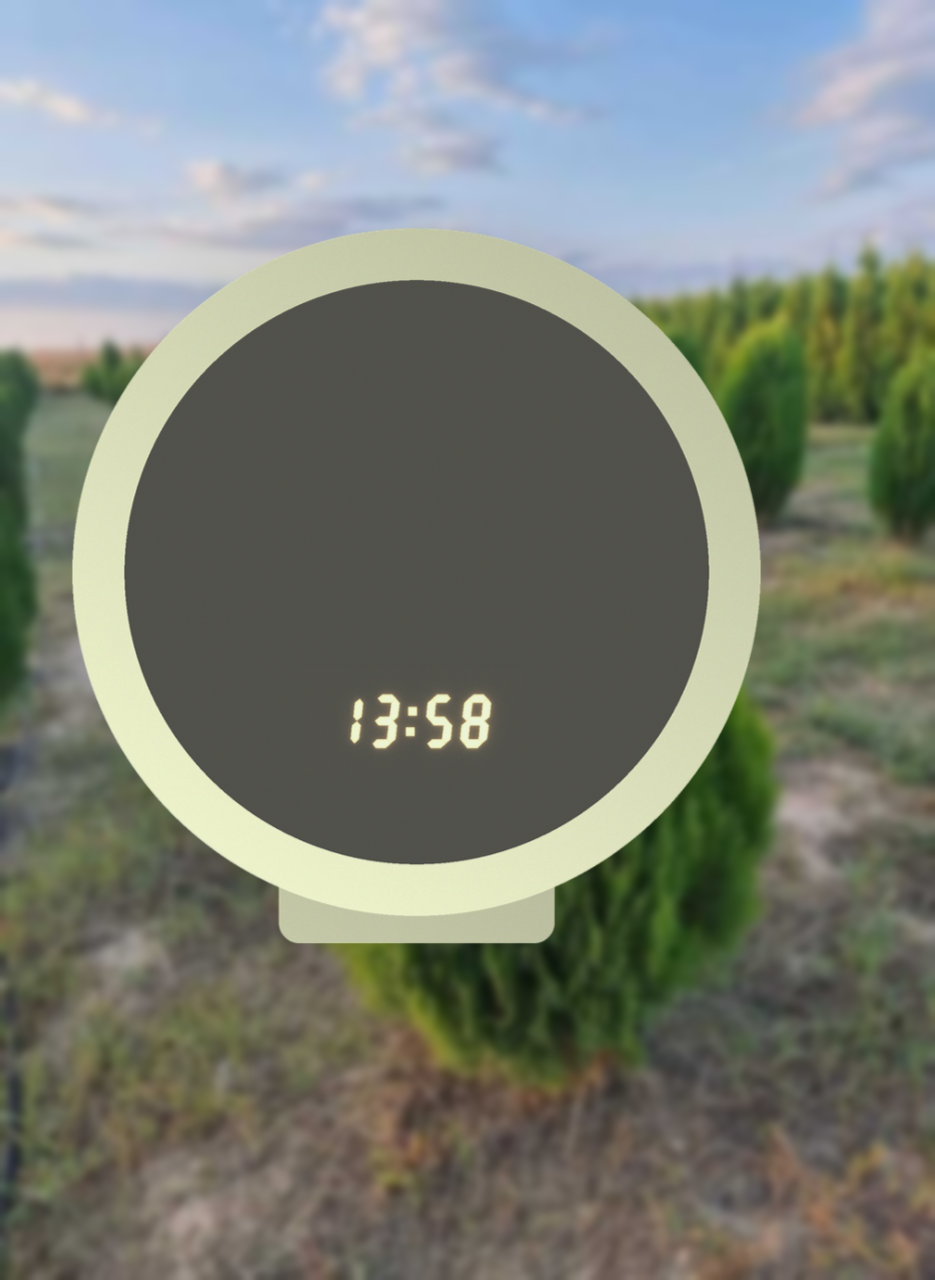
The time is 13:58
